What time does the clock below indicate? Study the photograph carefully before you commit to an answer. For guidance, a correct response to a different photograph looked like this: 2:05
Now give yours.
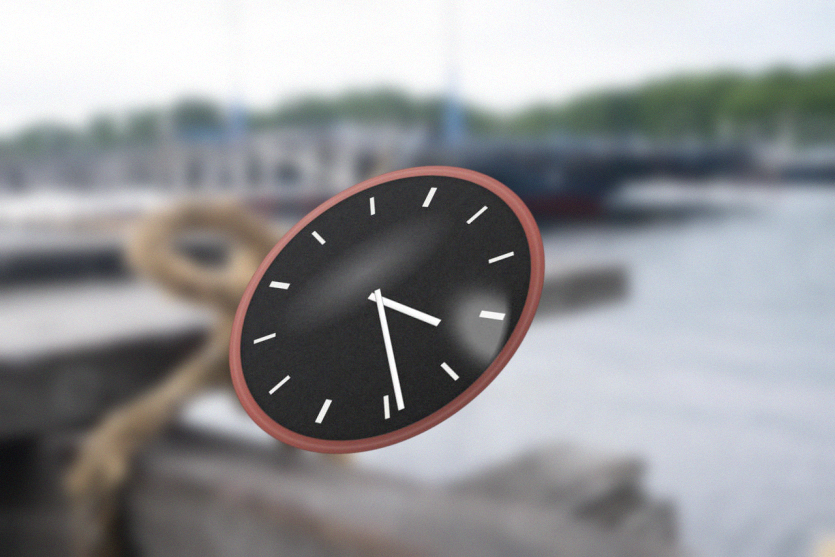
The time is 3:24
